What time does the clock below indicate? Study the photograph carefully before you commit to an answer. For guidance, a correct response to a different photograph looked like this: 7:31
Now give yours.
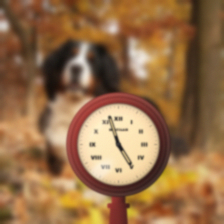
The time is 4:57
